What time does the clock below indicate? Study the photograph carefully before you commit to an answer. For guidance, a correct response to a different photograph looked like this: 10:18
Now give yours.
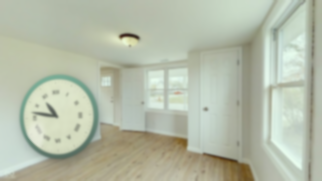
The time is 10:47
